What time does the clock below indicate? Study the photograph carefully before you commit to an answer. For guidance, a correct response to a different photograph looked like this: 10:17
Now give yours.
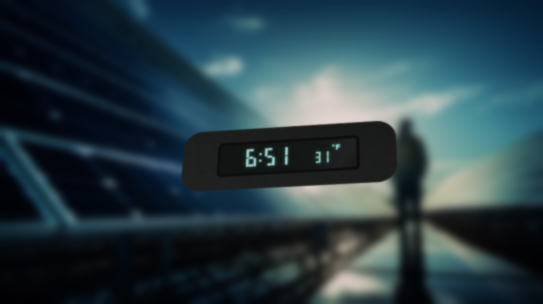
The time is 6:51
